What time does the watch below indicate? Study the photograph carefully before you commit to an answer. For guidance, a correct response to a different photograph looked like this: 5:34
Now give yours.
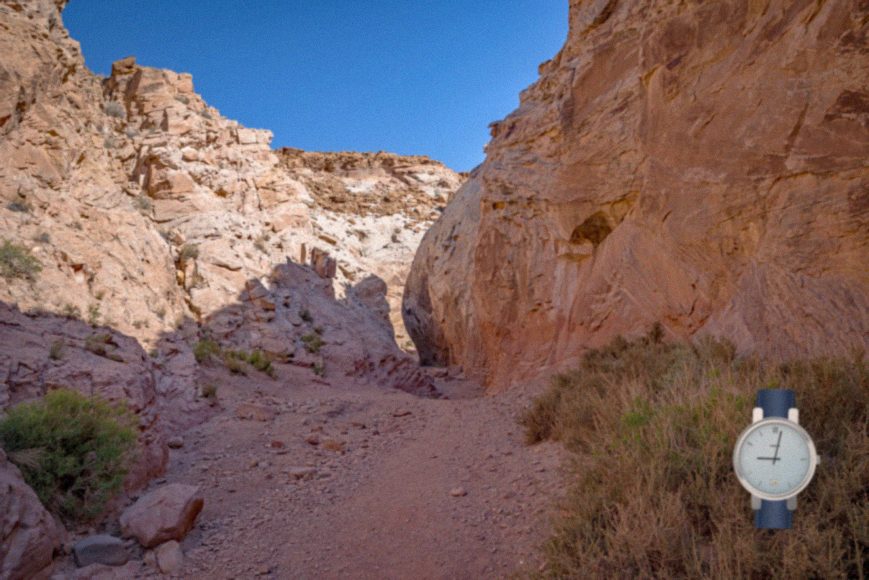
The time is 9:02
